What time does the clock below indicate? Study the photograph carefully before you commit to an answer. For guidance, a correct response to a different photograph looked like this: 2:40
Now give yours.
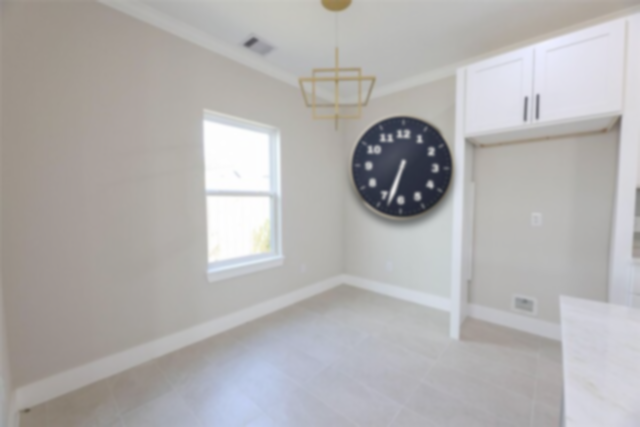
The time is 6:33
